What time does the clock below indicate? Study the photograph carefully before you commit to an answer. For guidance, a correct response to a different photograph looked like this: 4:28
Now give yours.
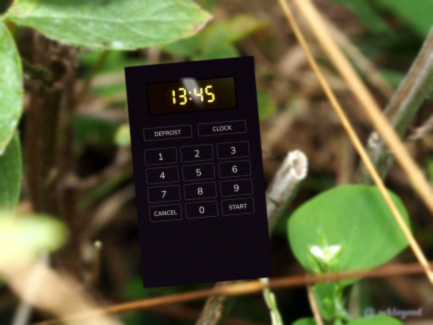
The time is 13:45
